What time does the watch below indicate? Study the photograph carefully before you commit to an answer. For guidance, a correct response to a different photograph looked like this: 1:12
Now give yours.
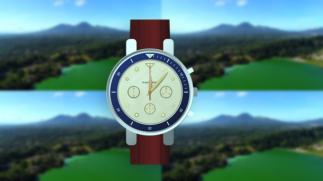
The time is 12:07
